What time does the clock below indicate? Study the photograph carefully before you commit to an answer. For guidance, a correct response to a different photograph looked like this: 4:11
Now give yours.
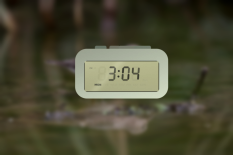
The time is 3:04
